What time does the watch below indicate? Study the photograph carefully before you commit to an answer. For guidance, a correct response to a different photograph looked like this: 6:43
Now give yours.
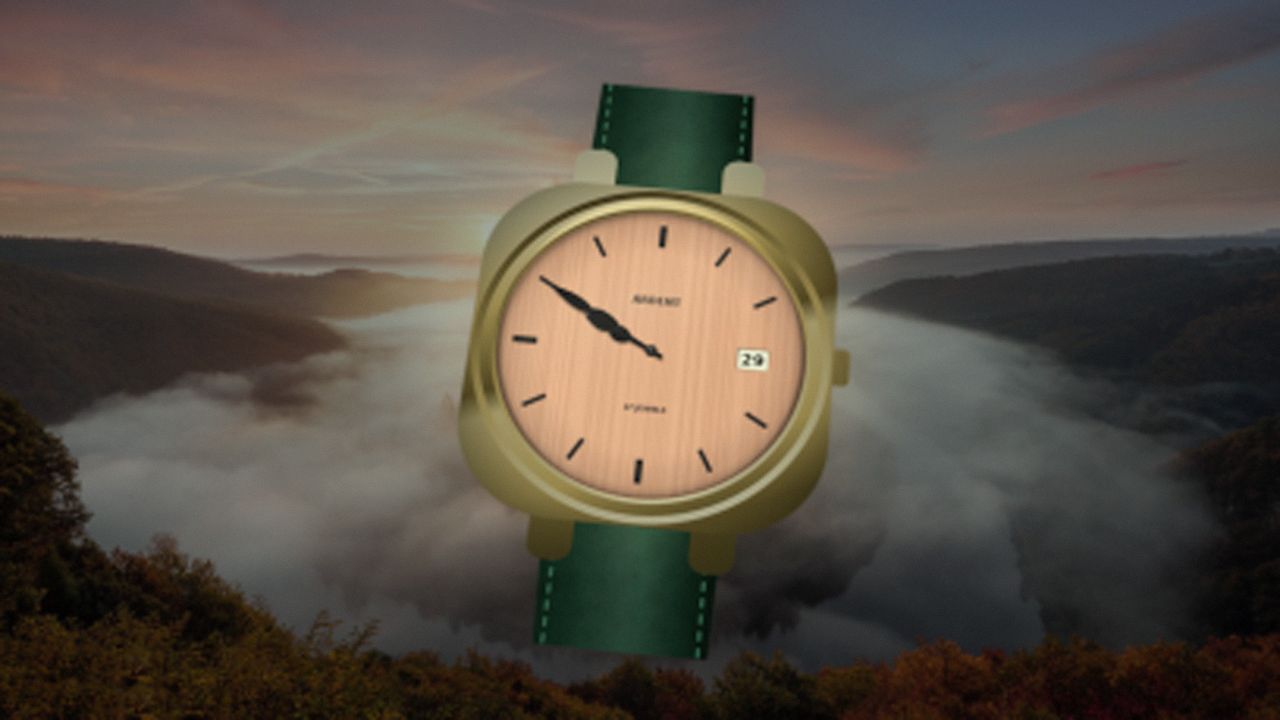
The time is 9:50
